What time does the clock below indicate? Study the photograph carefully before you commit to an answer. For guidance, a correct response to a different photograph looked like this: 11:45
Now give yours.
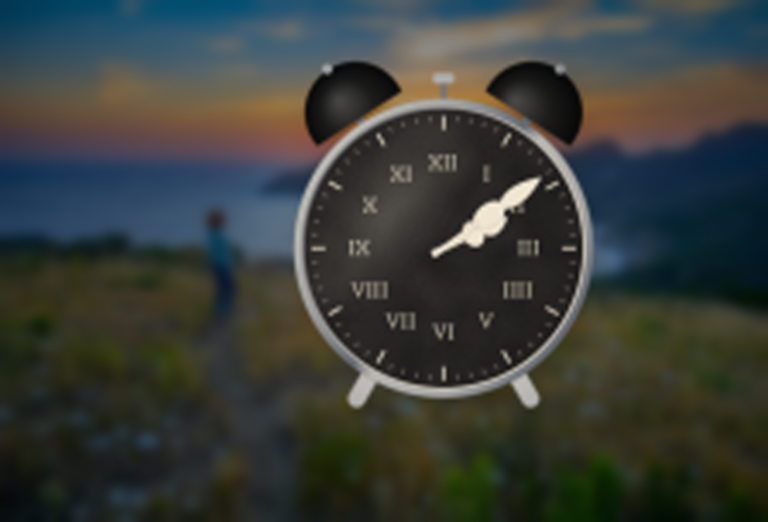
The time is 2:09
